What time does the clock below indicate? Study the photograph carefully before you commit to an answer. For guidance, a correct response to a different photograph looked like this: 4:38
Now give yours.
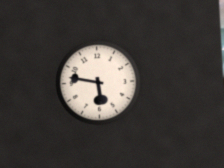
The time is 5:47
